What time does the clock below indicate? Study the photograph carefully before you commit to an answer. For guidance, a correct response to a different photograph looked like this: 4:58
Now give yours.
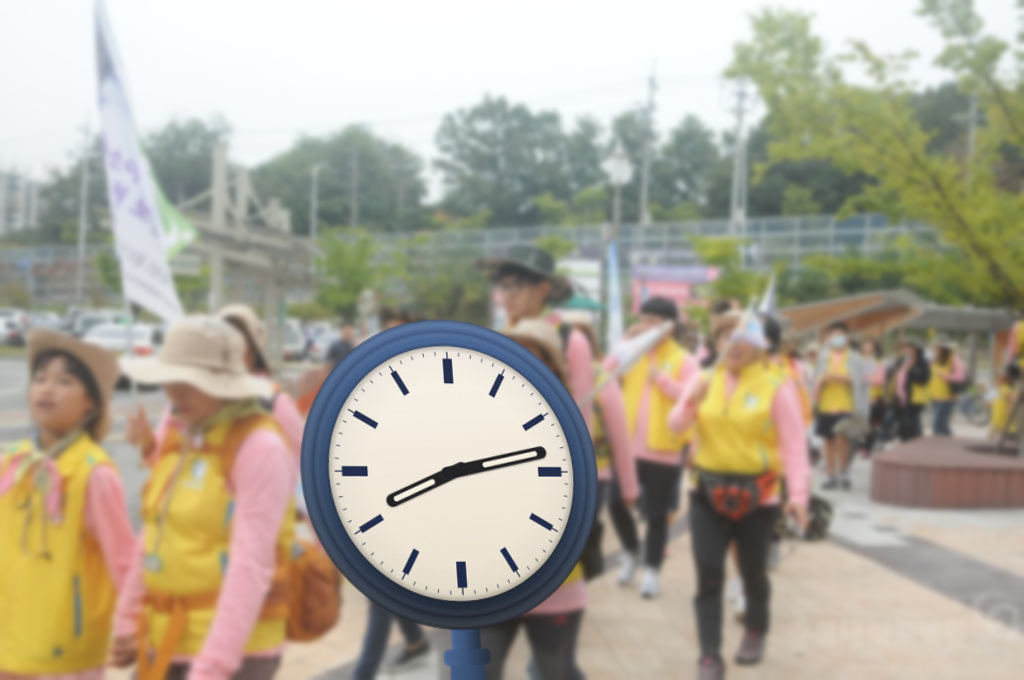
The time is 8:13
